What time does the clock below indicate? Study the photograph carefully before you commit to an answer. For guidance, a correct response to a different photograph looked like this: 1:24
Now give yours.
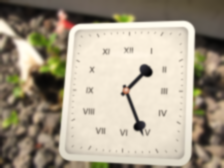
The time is 1:26
